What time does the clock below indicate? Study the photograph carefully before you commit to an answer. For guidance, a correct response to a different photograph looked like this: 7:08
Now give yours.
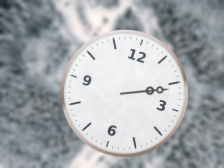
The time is 2:11
